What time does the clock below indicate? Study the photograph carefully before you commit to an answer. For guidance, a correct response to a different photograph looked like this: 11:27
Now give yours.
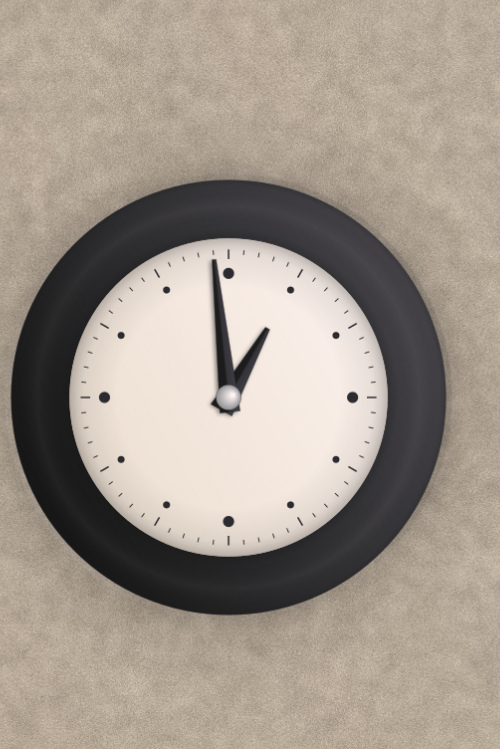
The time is 12:59
